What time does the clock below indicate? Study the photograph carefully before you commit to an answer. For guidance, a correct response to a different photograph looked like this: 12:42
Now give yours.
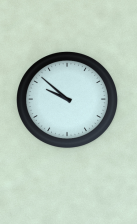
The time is 9:52
